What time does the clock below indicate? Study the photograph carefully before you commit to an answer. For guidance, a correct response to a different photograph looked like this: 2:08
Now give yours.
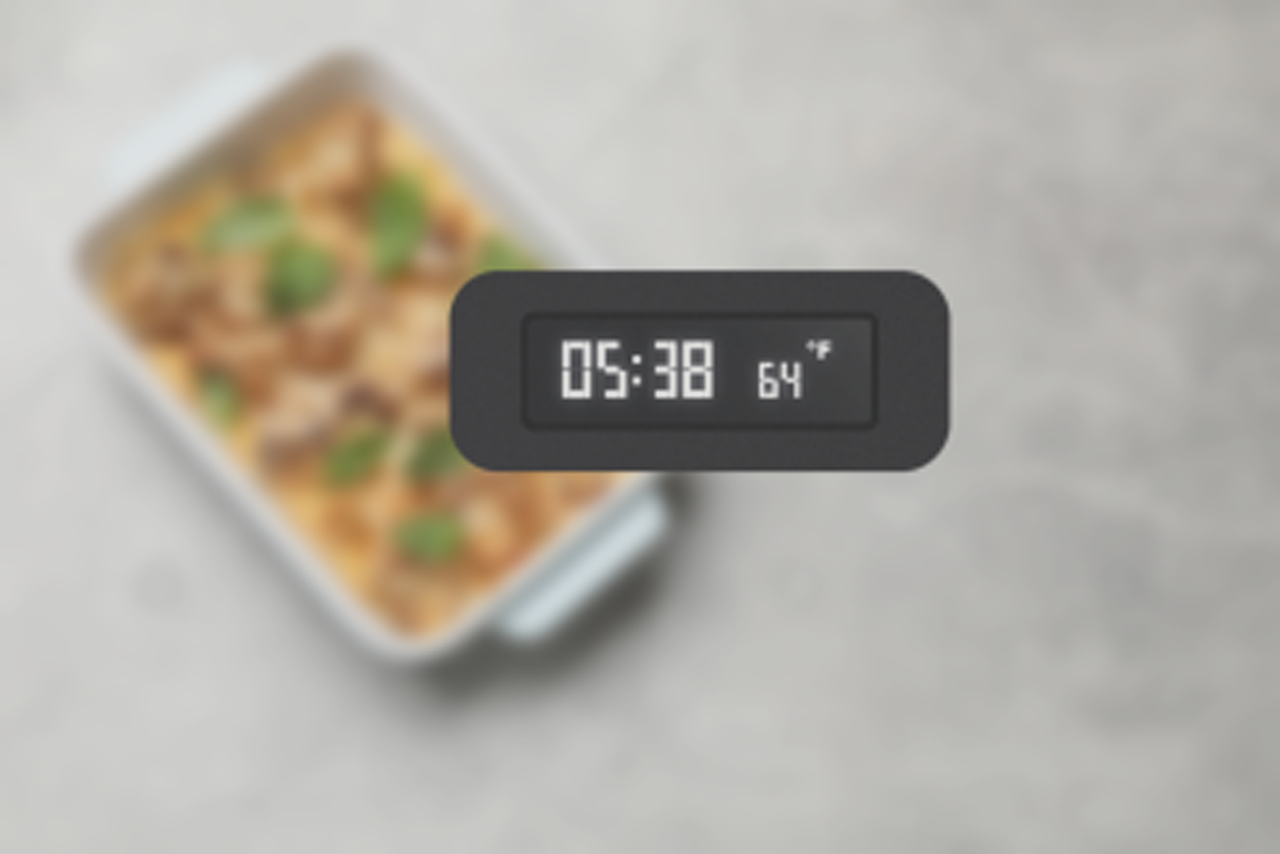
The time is 5:38
